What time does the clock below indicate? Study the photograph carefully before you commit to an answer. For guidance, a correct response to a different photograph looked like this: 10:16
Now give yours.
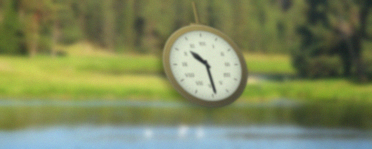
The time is 10:29
